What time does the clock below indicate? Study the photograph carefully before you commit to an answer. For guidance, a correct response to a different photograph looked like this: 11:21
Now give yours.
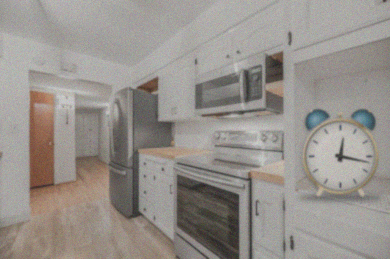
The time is 12:17
